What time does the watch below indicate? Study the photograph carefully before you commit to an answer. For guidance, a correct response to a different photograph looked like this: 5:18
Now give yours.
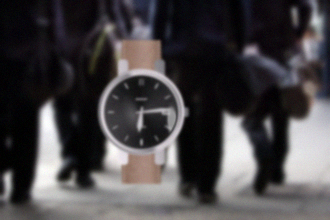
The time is 6:14
